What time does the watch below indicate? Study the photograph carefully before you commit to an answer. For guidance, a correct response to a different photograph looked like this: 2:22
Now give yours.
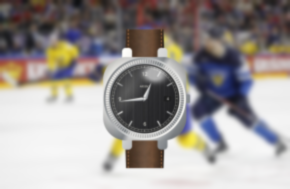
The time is 12:44
